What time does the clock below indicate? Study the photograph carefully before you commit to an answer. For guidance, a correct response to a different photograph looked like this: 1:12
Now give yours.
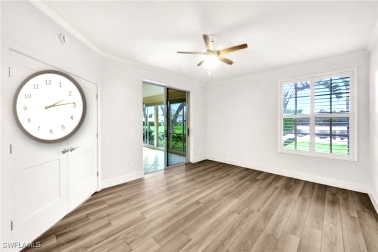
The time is 2:14
